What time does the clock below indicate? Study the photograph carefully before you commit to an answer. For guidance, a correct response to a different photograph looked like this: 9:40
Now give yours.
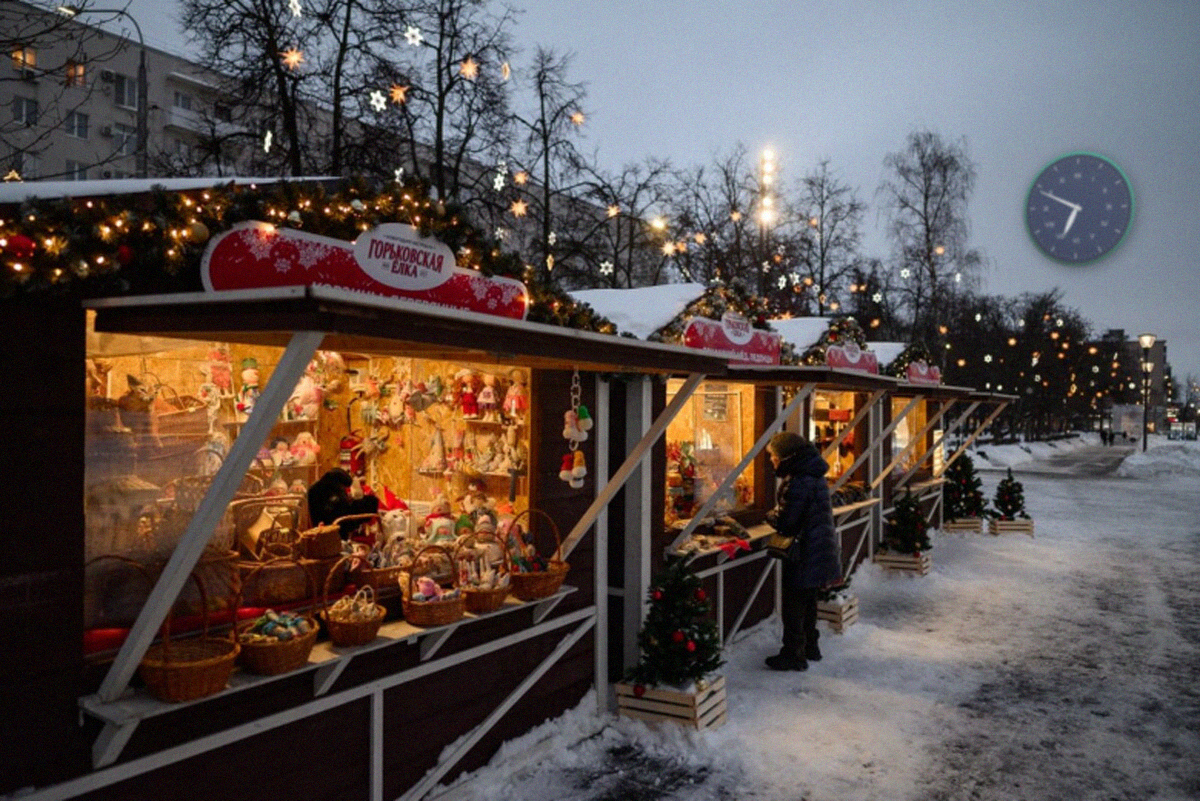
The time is 6:49
